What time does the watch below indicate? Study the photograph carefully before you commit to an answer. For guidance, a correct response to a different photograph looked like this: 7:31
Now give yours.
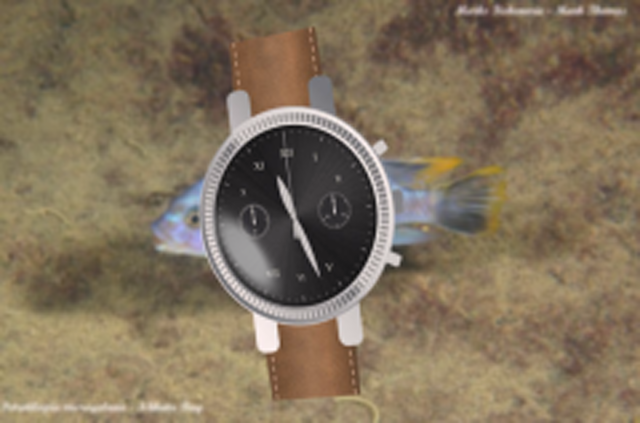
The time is 11:27
